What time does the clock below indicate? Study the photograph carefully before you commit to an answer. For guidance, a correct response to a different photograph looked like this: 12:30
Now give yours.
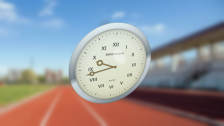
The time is 9:43
